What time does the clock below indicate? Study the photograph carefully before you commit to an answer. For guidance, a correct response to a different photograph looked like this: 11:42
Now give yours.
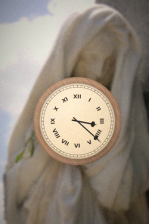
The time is 3:22
